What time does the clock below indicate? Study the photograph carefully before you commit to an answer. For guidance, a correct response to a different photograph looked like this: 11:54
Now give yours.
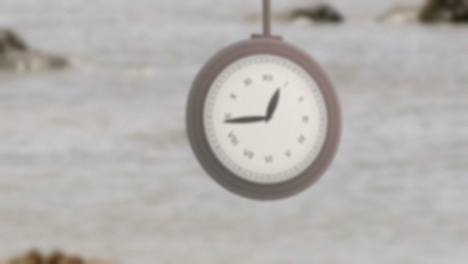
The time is 12:44
